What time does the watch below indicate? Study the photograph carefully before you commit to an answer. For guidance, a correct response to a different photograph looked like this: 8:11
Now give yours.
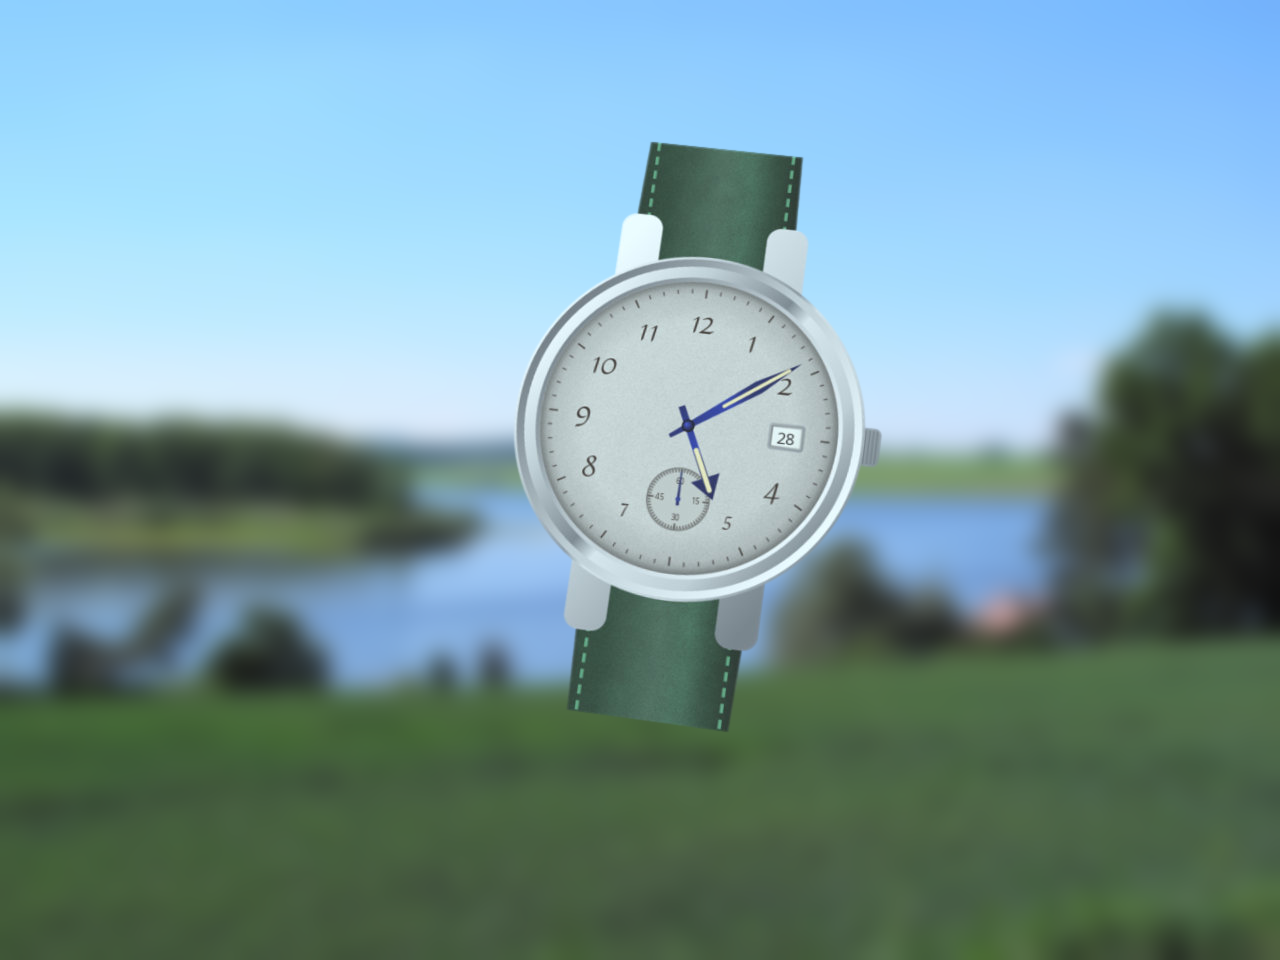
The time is 5:09
